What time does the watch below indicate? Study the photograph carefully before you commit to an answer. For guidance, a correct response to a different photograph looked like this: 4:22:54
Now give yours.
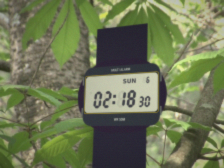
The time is 2:18:30
